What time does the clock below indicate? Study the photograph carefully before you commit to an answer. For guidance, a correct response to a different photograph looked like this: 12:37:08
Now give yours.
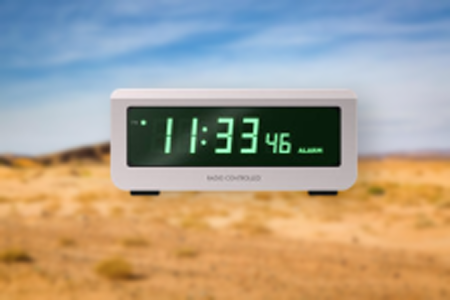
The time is 11:33:46
